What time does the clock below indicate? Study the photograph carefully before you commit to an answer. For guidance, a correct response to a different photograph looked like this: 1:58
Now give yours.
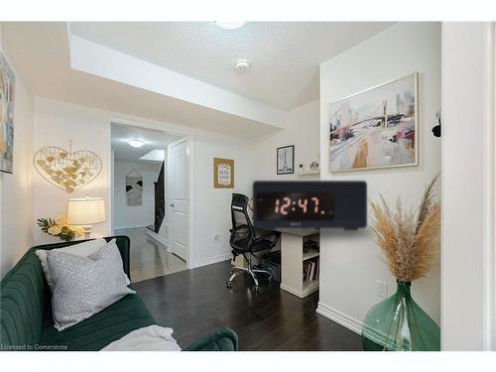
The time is 12:47
